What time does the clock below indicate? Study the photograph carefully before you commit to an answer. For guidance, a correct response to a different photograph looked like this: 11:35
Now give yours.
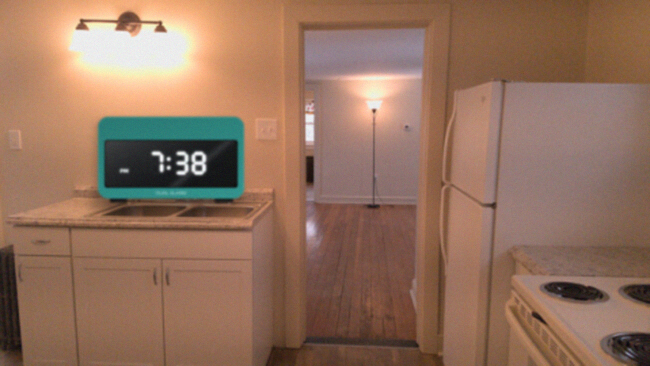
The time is 7:38
